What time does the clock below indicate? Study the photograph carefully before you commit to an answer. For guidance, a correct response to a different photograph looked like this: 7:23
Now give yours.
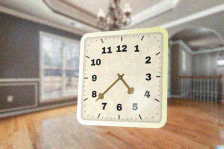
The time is 4:38
